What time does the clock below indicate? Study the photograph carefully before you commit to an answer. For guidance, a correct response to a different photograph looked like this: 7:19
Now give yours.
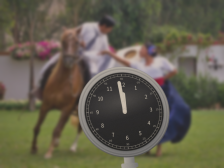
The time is 11:59
